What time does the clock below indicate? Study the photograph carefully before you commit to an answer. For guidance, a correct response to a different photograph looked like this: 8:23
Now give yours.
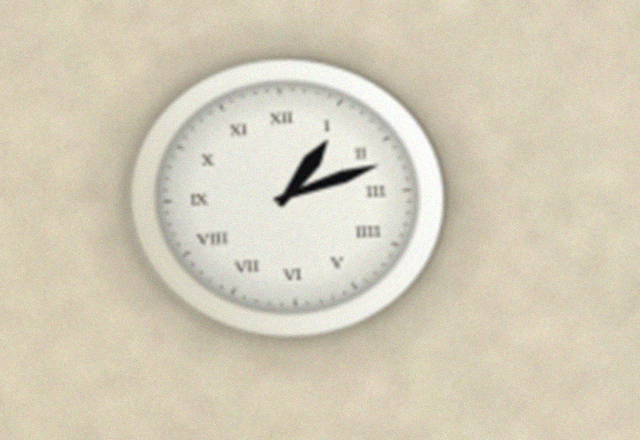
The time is 1:12
